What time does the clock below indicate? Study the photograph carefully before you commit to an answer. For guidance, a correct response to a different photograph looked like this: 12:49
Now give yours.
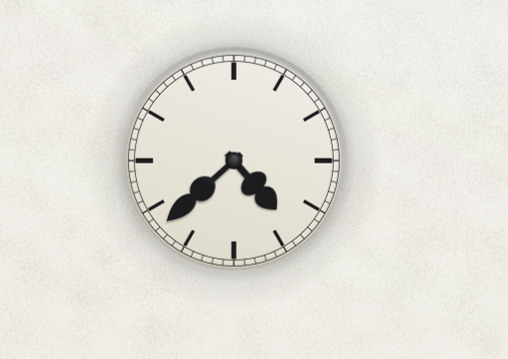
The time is 4:38
